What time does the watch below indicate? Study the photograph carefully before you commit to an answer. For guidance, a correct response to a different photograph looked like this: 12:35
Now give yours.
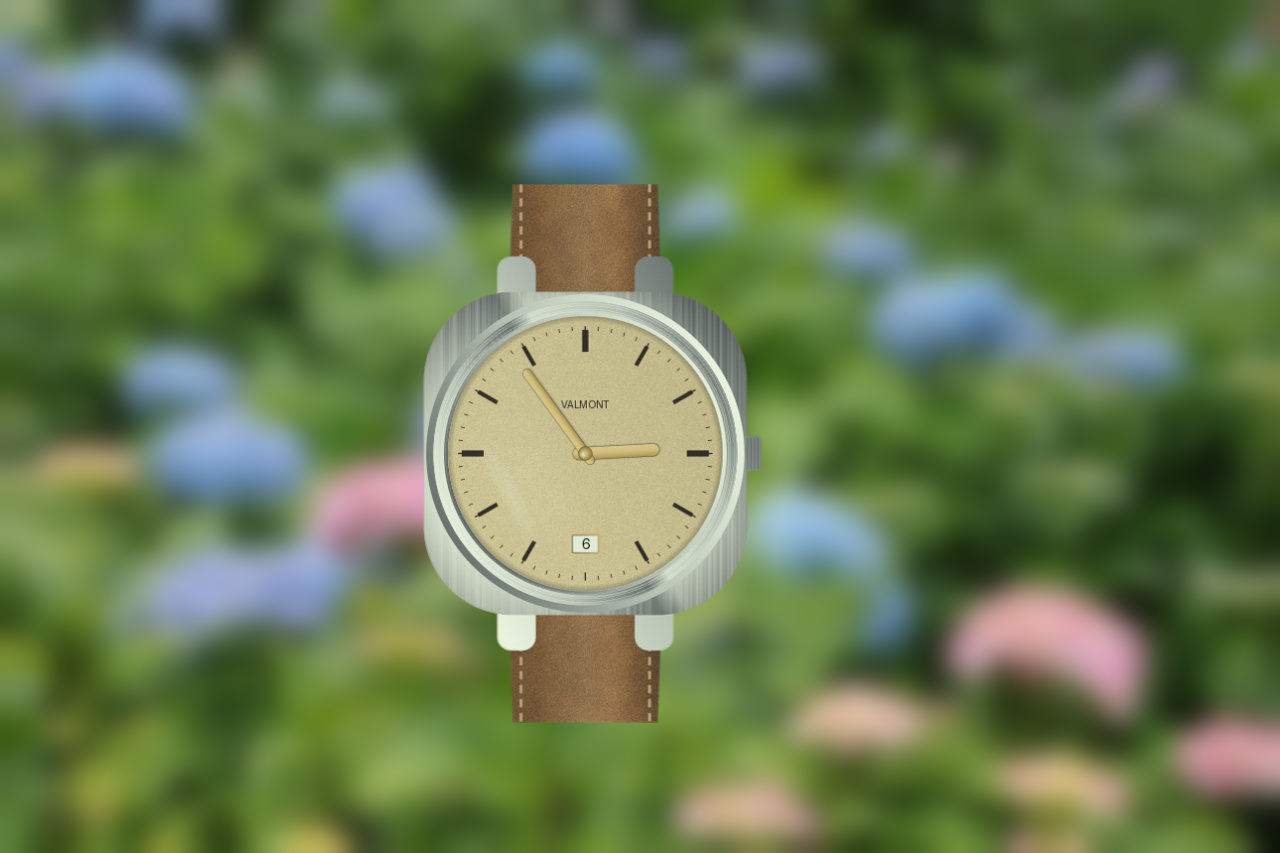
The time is 2:54
